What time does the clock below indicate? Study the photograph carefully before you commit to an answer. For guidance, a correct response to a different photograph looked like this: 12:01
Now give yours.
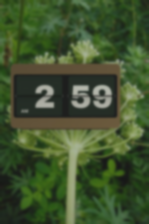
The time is 2:59
